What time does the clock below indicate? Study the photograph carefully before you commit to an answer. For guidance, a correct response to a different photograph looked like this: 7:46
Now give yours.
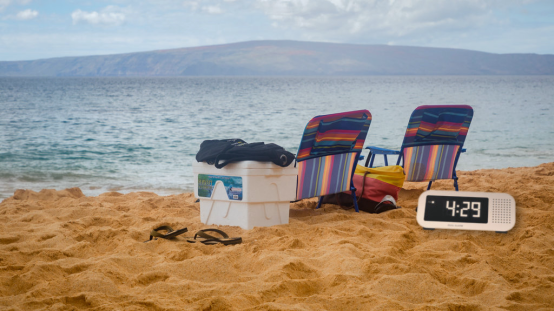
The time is 4:29
